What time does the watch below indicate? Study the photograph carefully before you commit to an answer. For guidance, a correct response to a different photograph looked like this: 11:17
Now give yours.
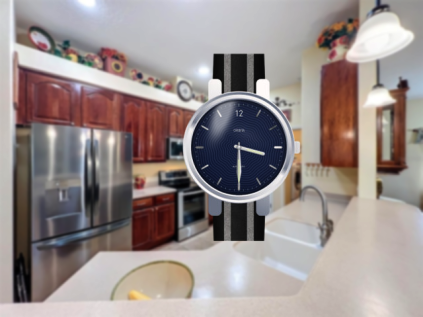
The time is 3:30
